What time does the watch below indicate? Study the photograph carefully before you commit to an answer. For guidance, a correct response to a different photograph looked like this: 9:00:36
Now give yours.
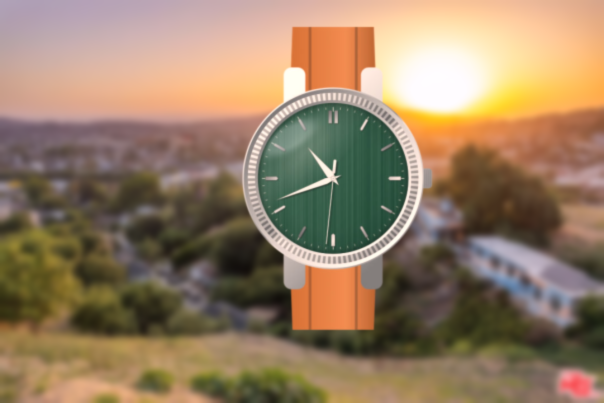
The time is 10:41:31
